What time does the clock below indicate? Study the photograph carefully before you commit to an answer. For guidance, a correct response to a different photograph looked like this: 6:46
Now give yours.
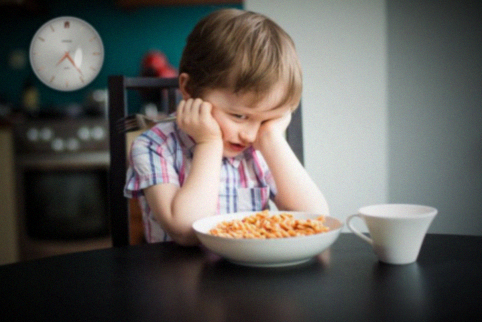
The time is 7:24
